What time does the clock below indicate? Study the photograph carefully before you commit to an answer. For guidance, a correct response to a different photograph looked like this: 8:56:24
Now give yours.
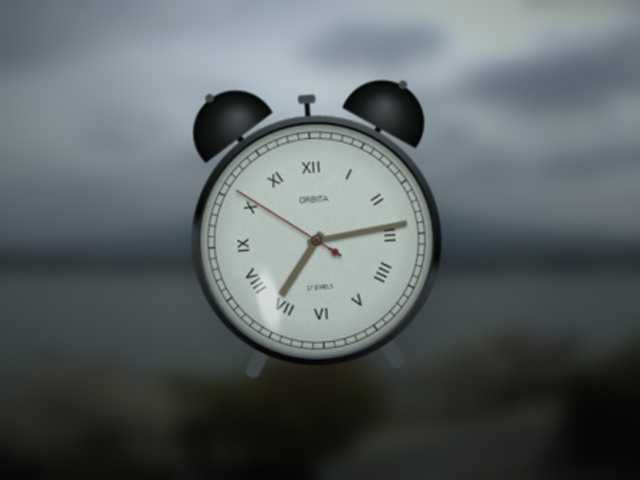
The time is 7:13:51
